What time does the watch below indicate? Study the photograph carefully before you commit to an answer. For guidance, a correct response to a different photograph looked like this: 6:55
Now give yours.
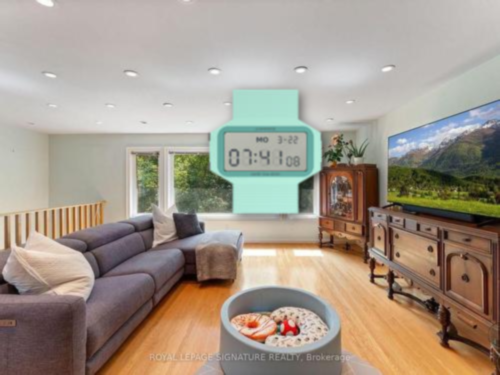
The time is 7:41
